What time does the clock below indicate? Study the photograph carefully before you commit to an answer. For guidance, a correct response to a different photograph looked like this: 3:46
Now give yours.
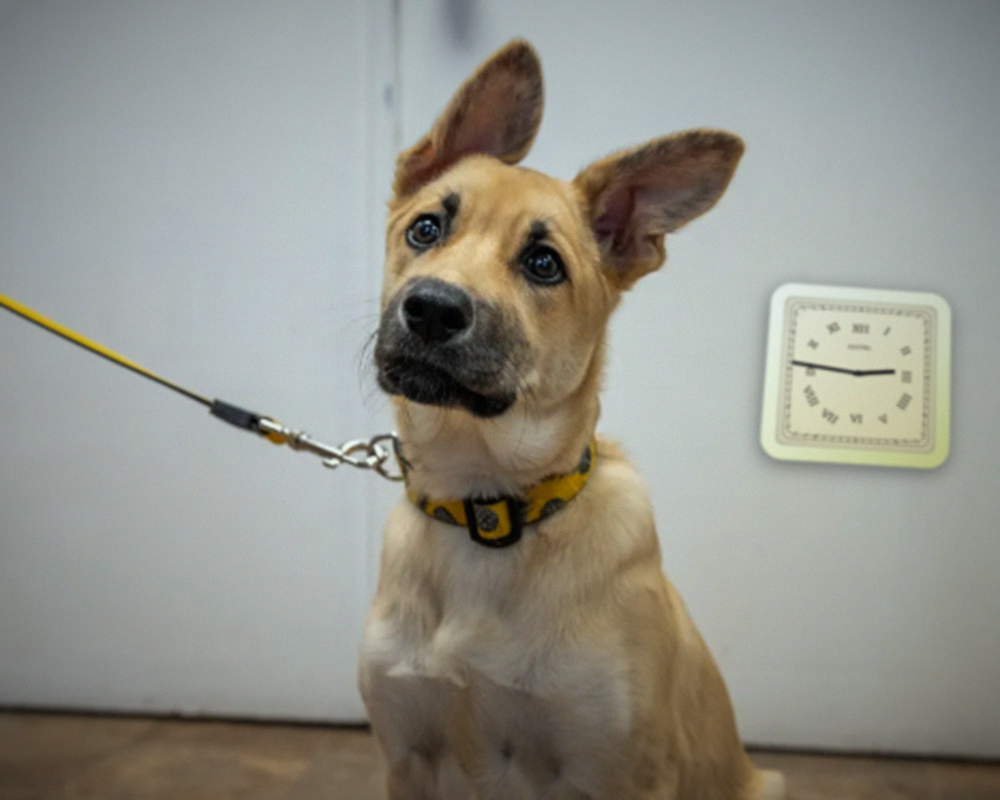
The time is 2:46
